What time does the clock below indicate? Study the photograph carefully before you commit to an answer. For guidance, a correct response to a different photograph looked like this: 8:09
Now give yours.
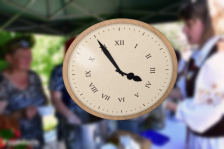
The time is 3:55
